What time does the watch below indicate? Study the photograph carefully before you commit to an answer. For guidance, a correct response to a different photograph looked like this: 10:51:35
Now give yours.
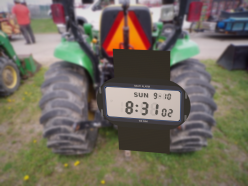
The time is 8:31:02
